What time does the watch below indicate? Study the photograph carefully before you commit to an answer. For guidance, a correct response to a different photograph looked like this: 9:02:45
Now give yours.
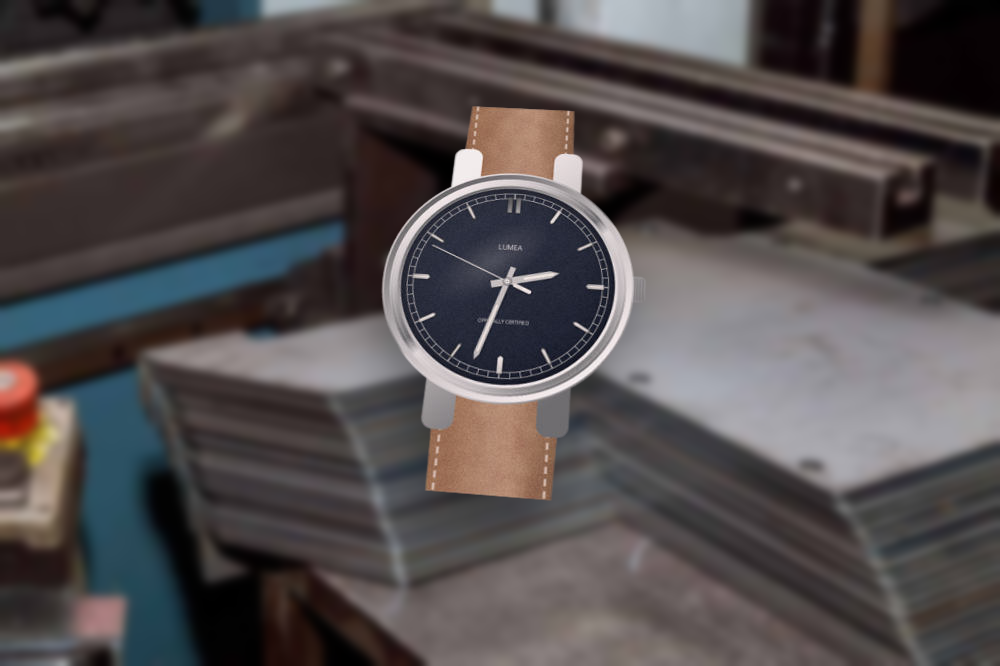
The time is 2:32:49
